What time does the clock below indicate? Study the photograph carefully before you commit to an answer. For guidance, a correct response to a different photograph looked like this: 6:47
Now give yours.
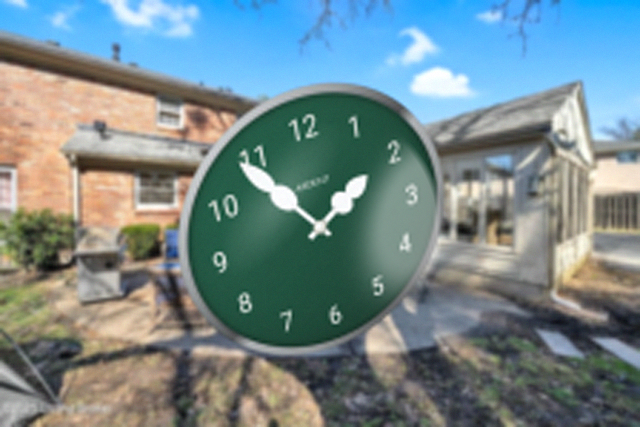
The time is 1:54
